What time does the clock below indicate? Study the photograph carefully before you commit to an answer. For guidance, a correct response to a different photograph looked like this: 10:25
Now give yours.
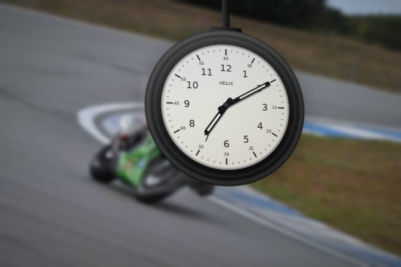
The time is 7:10
